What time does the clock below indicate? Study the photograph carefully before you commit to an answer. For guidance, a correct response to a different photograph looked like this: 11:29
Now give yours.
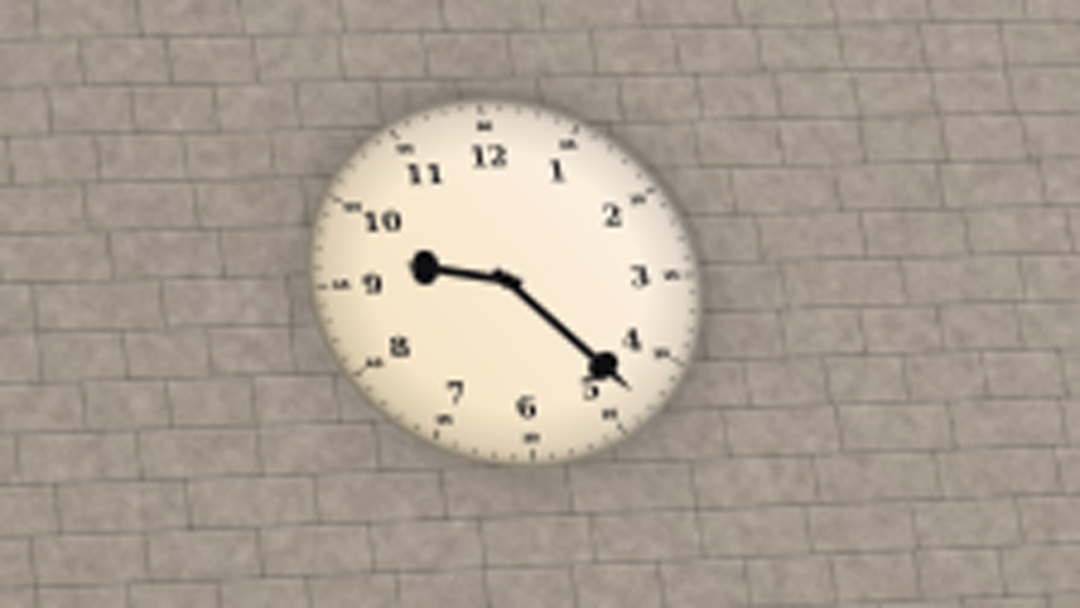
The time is 9:23
